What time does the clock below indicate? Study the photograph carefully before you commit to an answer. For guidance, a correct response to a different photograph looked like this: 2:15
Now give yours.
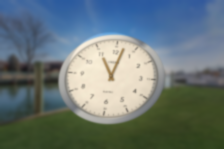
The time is 11:02
